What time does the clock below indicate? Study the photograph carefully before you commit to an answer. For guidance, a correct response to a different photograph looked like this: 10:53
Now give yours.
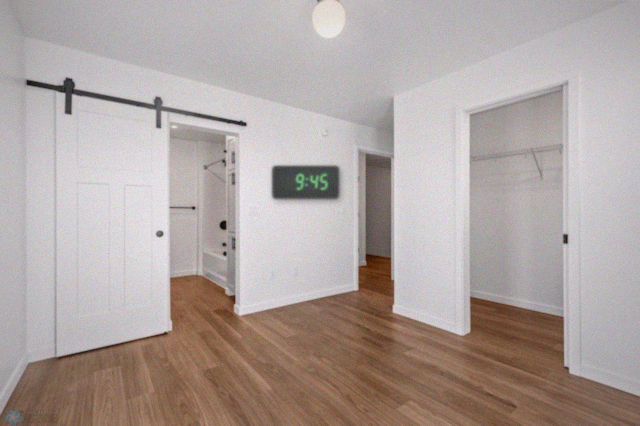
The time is 9:45
